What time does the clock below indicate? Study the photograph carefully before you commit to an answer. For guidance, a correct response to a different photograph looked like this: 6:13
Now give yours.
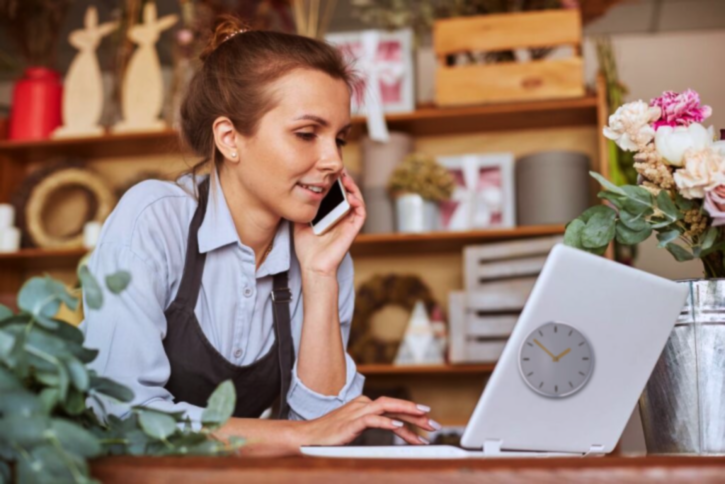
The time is 1:52
